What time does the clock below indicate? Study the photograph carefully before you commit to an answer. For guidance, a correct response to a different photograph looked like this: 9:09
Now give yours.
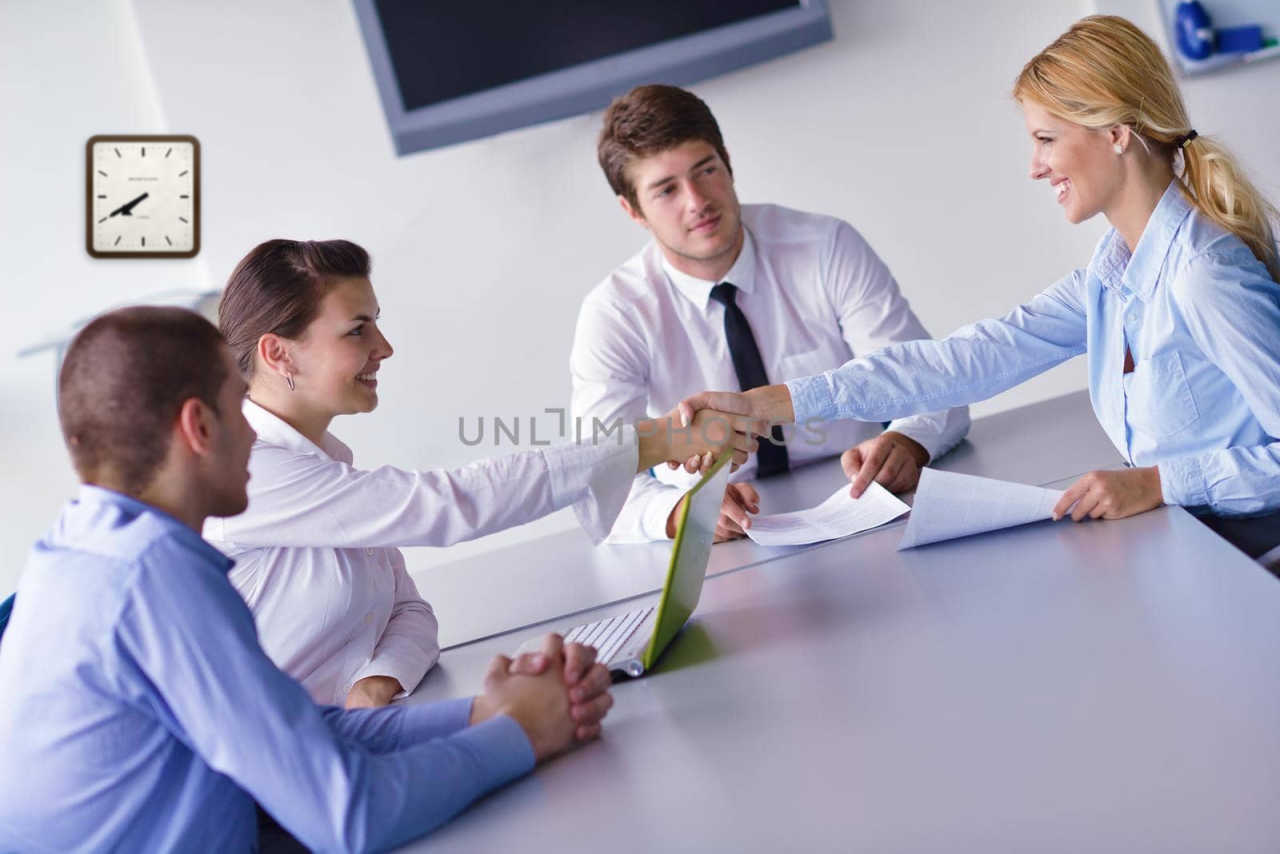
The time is 7:40
